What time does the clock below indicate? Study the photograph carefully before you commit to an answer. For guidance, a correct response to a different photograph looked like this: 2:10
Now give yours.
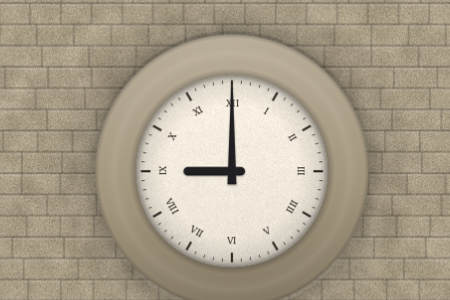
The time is 9:00
